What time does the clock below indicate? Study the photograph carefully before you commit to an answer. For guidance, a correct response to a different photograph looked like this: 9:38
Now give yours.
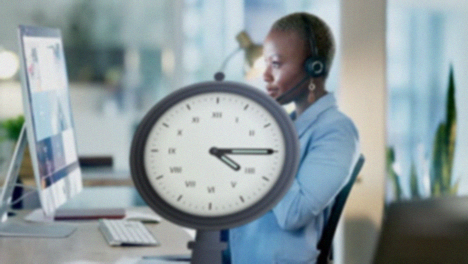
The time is 4:15
